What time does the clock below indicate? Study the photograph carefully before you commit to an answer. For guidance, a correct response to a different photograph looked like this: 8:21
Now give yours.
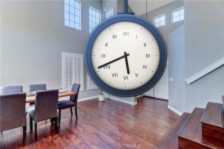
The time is 5:41
